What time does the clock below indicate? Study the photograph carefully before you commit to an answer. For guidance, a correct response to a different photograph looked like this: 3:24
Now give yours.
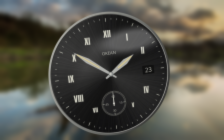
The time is 1:51
